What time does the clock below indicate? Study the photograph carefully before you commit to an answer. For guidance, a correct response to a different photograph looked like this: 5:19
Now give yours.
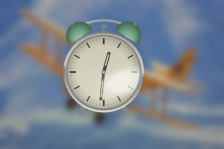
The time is 12:31
